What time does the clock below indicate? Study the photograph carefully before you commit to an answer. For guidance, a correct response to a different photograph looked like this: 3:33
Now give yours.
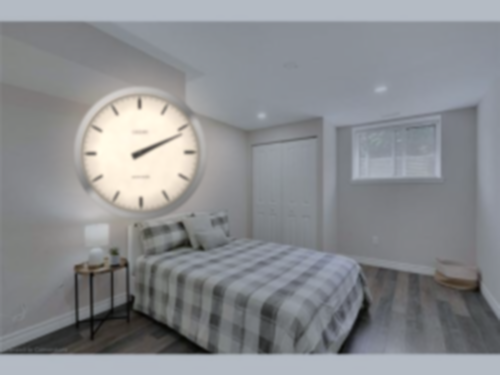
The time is 2:11
